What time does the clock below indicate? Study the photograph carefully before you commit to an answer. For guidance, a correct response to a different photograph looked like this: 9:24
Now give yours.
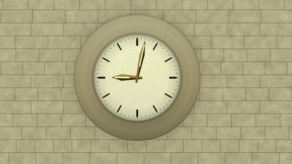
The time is 9:02
